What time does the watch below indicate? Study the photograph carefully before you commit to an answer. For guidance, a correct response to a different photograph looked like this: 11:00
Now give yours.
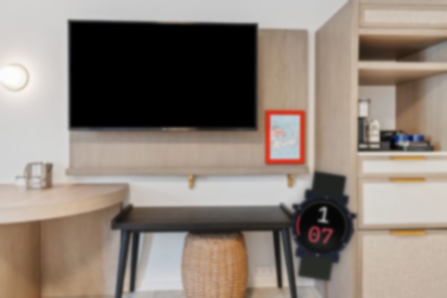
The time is 1:07
